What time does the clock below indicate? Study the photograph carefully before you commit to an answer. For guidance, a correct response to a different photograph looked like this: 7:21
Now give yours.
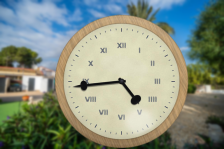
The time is 4:44
